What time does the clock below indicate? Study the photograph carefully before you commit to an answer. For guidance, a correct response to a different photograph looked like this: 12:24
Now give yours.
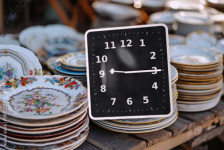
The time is 9:15
